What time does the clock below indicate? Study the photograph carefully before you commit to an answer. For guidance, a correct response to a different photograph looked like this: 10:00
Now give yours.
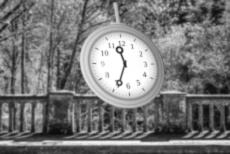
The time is 11:34
